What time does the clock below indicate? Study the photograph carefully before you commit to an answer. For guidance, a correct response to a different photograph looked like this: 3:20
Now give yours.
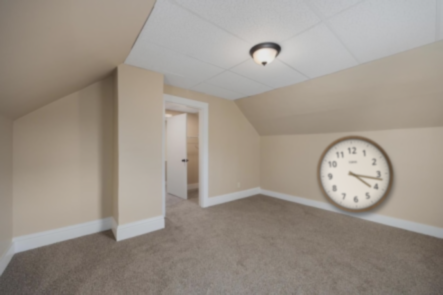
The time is 4:17
